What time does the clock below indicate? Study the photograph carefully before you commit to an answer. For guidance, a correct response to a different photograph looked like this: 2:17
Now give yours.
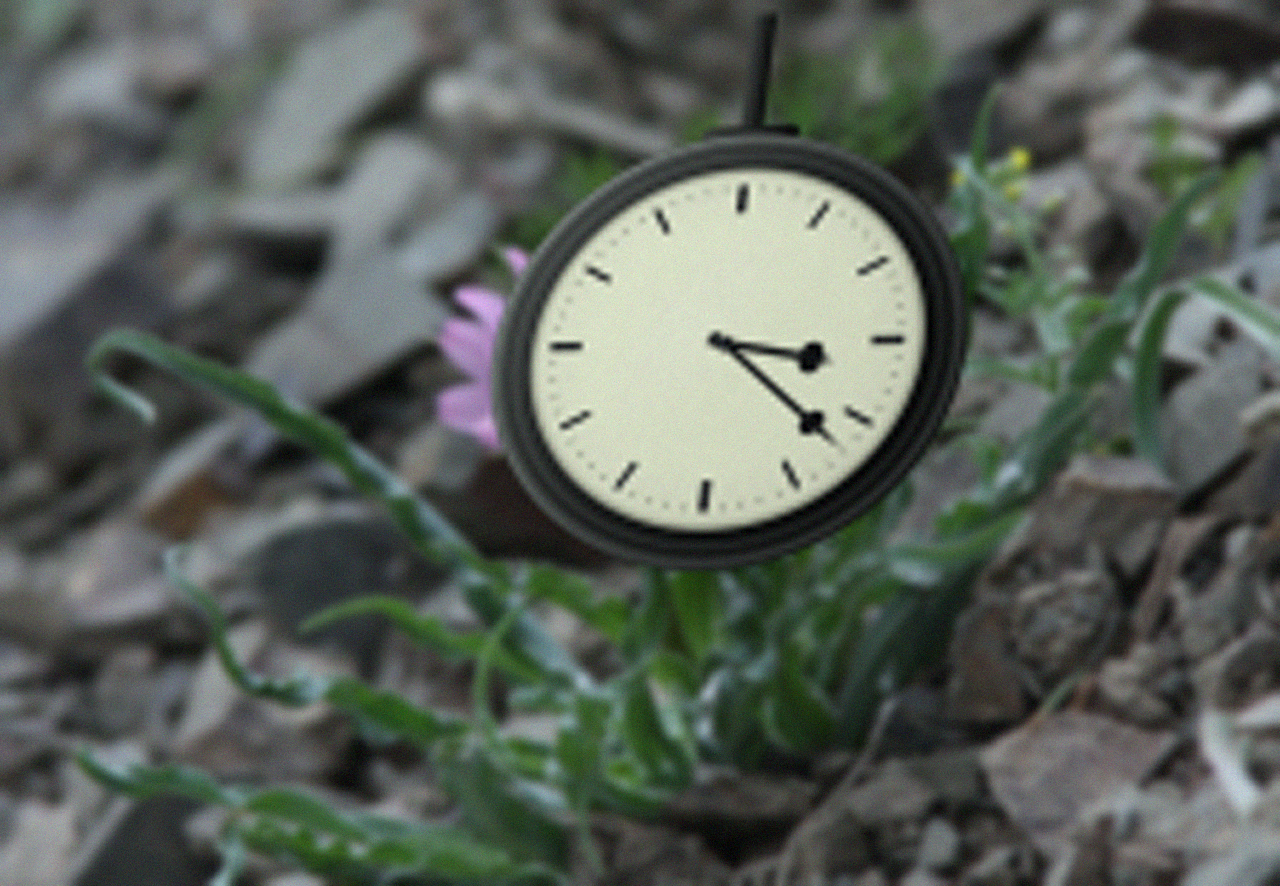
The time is 3:22
